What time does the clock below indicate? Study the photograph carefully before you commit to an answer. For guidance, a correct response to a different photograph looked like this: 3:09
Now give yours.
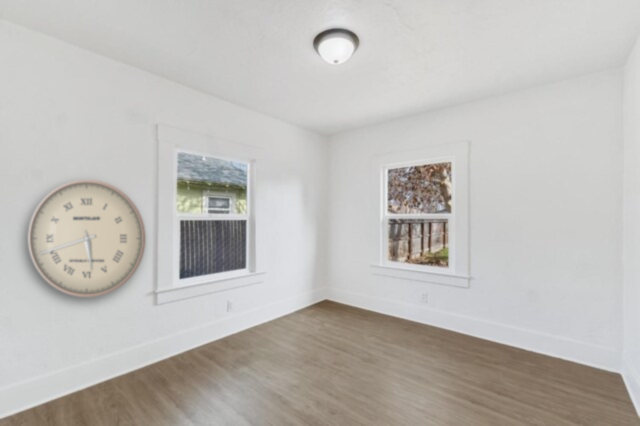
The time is 5:42
